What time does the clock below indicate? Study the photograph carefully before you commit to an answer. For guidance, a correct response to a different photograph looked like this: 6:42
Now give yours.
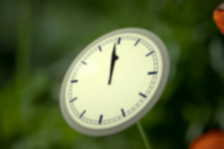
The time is 11:59
